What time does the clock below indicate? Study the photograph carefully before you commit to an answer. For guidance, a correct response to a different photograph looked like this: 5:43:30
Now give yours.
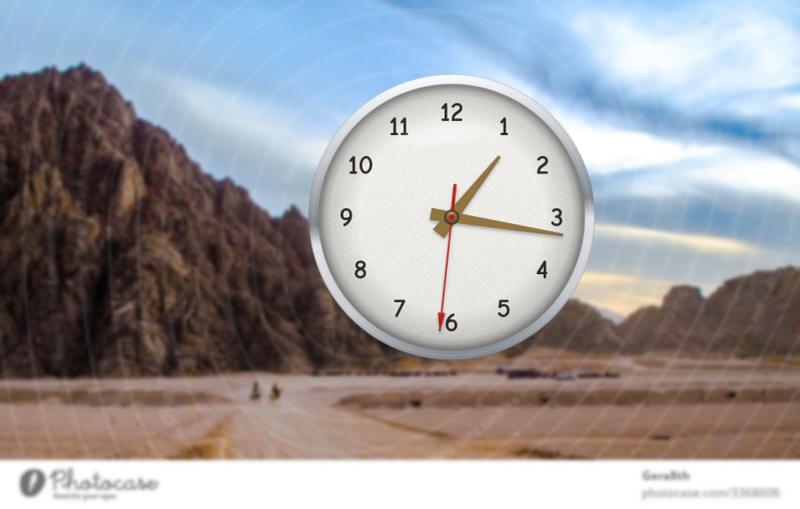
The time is 1:16:31
